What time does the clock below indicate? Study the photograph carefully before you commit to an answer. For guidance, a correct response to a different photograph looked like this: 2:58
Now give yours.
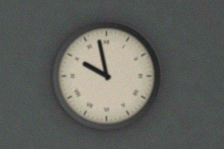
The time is 9:58
